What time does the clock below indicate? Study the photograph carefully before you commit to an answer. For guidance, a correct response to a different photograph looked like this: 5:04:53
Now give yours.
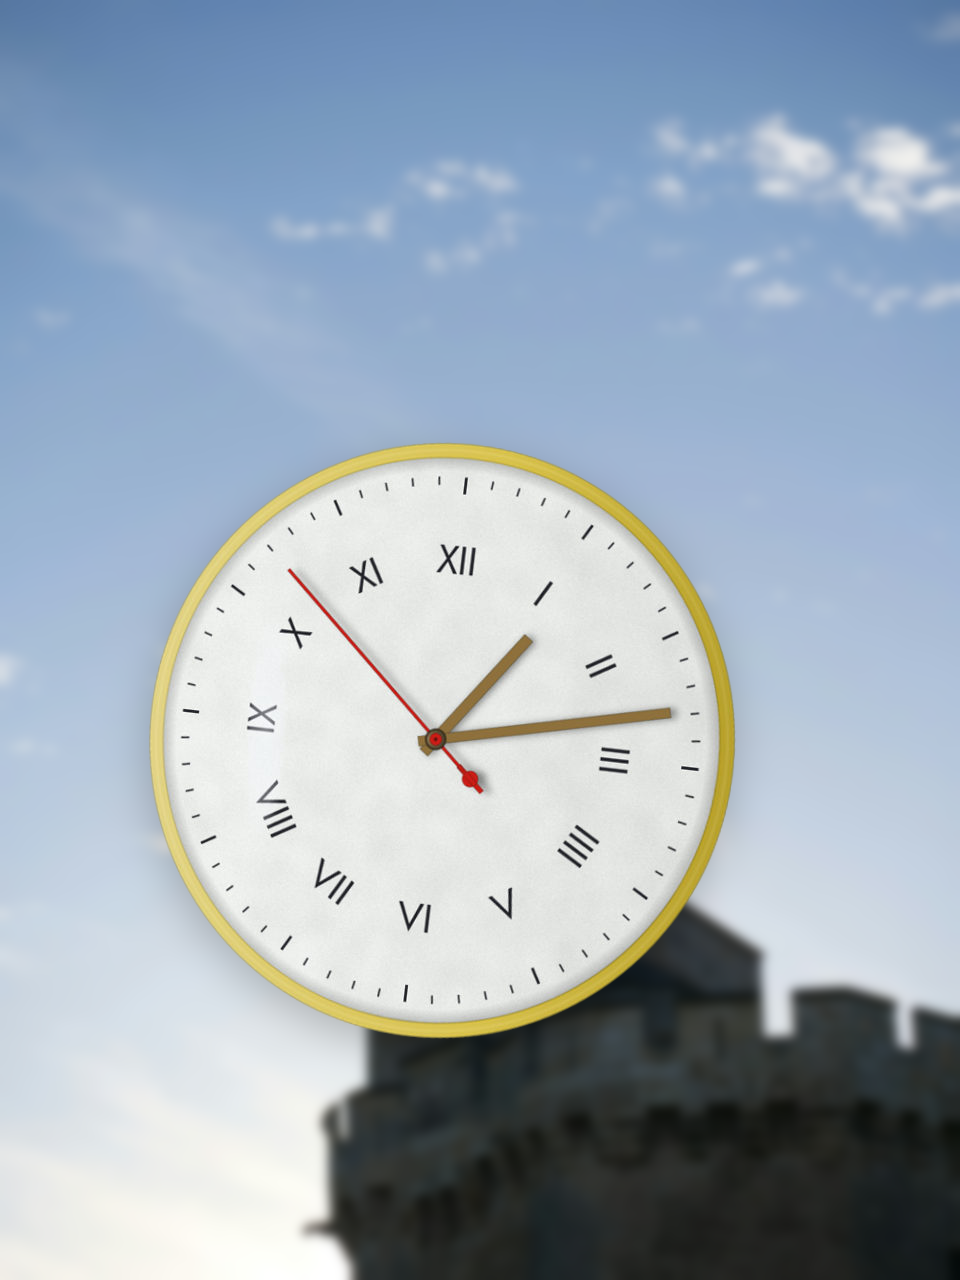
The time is 1:12:52
